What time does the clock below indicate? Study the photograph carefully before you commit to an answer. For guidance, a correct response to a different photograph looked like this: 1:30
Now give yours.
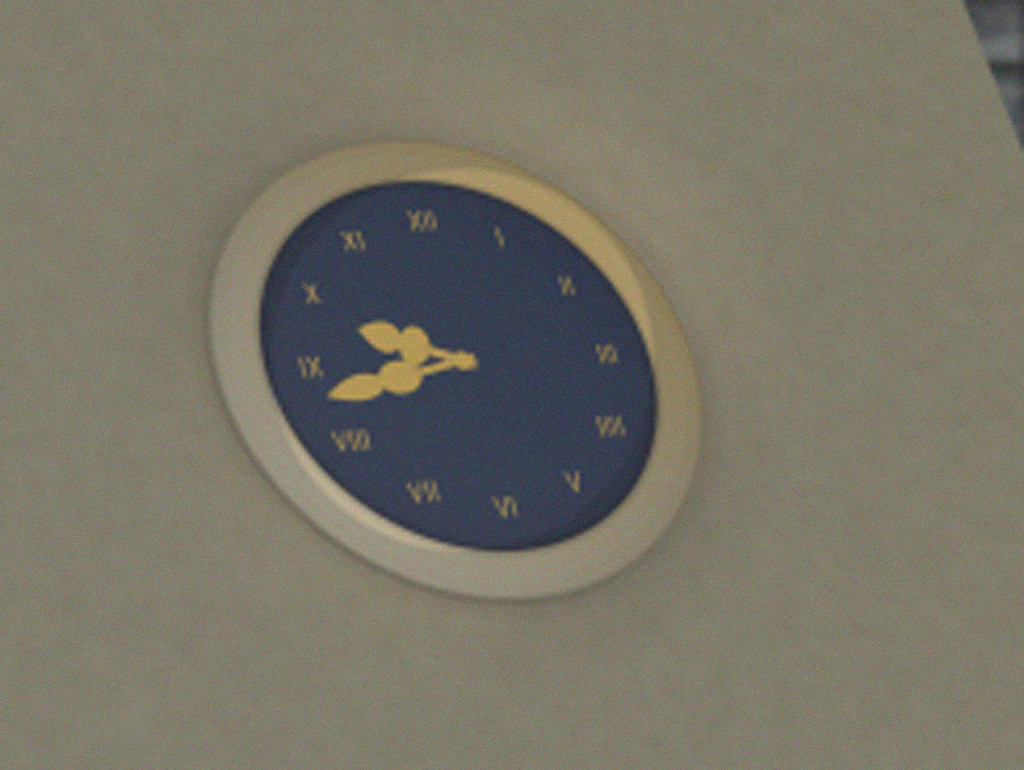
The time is 9:43
